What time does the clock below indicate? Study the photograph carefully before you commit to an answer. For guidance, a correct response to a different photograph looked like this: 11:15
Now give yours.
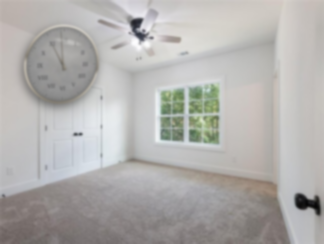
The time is 10:59
